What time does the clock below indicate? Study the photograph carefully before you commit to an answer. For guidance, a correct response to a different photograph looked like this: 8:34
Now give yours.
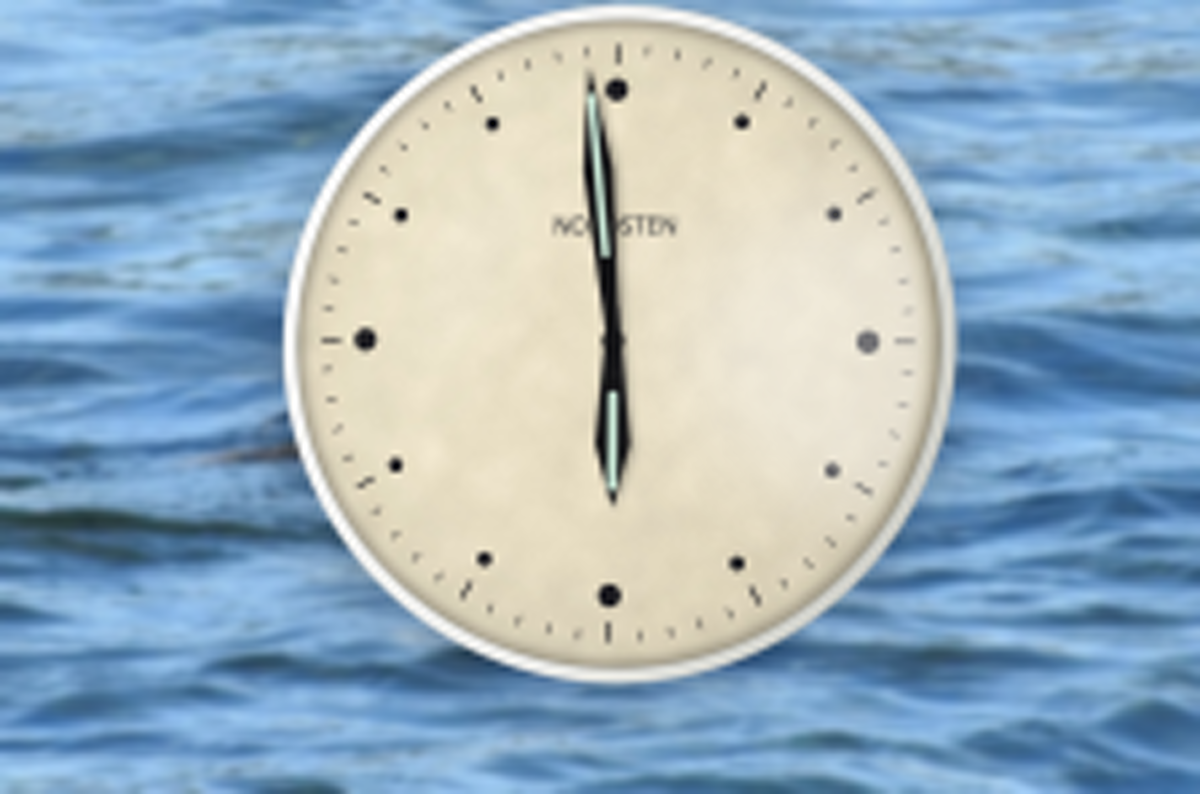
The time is 5:59
